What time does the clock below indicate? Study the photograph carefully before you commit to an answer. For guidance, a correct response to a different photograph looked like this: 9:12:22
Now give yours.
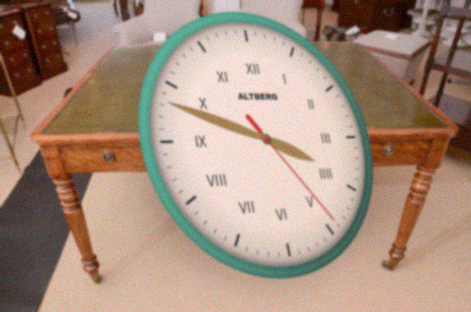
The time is 3:48:24
